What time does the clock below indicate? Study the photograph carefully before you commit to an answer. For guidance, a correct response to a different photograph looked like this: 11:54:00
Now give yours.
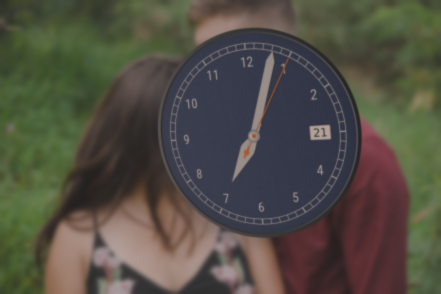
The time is 7:03:05
